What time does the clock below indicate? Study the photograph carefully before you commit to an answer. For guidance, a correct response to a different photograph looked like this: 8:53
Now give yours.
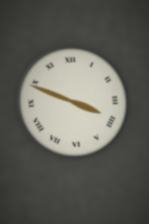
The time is 3:49
